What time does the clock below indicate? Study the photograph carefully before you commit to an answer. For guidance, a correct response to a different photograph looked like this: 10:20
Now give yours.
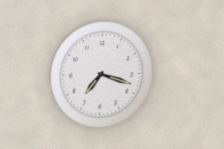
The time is 7:18
